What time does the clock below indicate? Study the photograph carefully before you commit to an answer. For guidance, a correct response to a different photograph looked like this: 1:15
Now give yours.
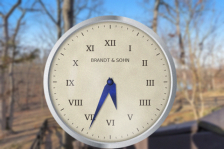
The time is 5:34
